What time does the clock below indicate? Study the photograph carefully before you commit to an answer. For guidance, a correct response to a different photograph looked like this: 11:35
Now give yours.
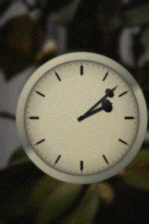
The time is 2:08
